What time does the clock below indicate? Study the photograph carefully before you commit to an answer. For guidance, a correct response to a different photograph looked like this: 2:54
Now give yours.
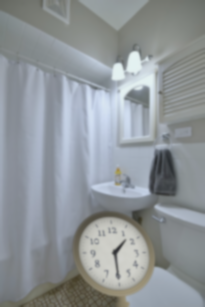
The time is 1:30
